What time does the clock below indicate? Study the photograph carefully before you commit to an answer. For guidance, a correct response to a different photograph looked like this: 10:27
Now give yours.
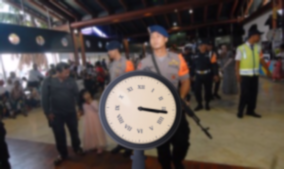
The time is 3:16
